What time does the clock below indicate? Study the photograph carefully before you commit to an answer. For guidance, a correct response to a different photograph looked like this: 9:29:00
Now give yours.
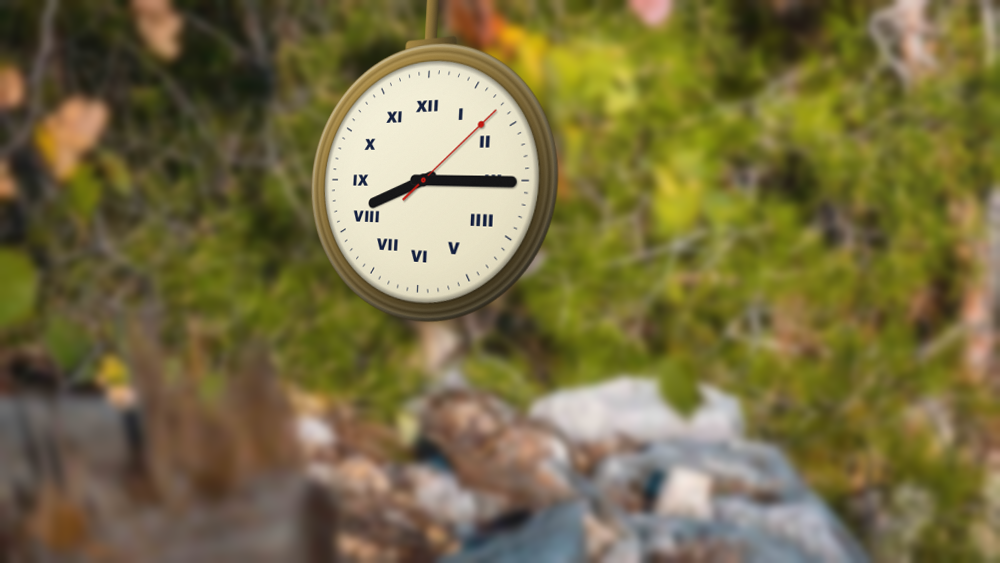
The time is 8:15:08
